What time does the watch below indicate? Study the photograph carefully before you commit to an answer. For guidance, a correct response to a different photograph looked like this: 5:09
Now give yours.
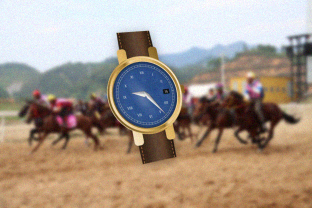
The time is 9:24
